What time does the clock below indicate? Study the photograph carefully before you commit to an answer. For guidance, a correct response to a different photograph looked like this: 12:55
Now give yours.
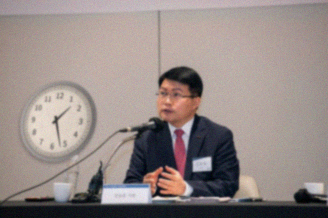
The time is 1:27
